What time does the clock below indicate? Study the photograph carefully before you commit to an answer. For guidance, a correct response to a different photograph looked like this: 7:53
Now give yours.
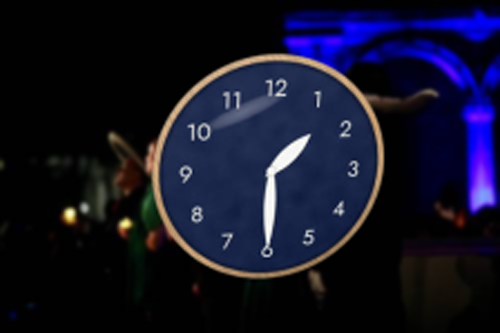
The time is 1:30
